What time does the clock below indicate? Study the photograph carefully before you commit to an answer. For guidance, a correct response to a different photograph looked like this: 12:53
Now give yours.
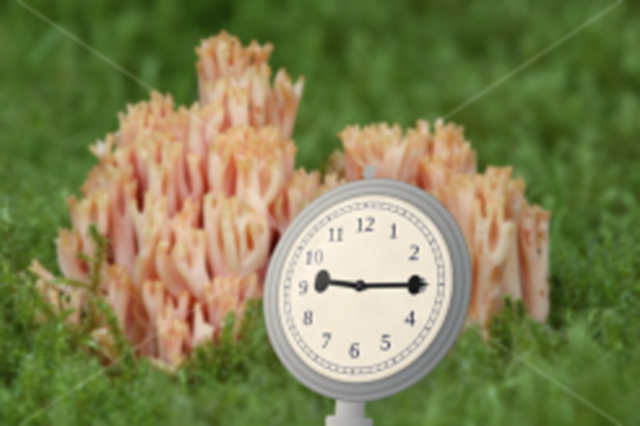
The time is 9:15
